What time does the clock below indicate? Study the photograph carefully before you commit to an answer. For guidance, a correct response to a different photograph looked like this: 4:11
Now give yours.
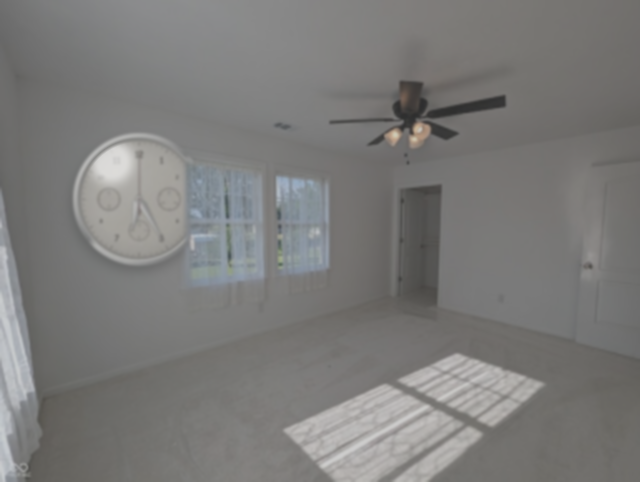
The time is 6:25
